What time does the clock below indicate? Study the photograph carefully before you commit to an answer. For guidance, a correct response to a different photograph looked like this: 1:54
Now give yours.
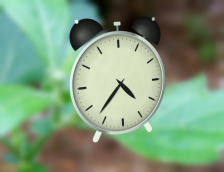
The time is 4:37
